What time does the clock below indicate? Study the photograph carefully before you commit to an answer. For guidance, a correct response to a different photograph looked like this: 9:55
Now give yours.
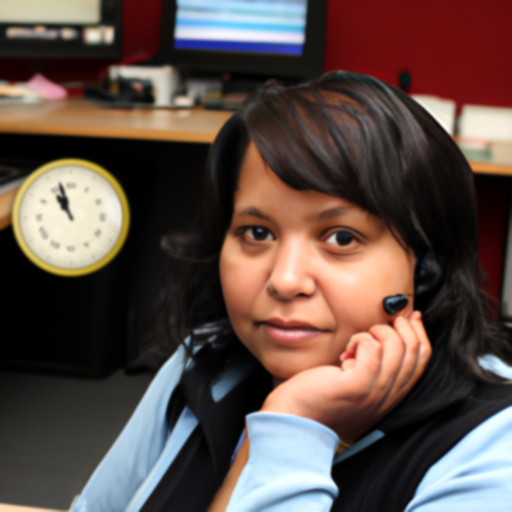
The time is 10:57
